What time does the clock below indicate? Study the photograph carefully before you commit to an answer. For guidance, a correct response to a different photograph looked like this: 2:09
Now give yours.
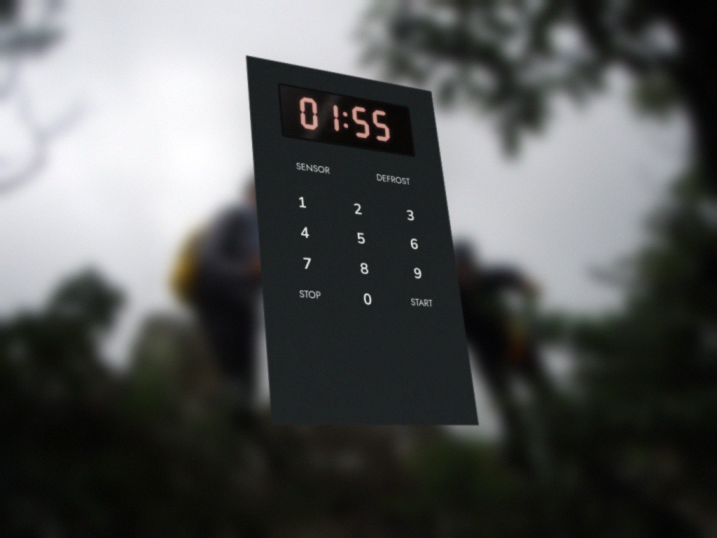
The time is 1:55
